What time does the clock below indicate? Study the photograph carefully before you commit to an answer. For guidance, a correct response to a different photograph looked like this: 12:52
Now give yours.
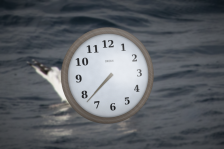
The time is 7:38
